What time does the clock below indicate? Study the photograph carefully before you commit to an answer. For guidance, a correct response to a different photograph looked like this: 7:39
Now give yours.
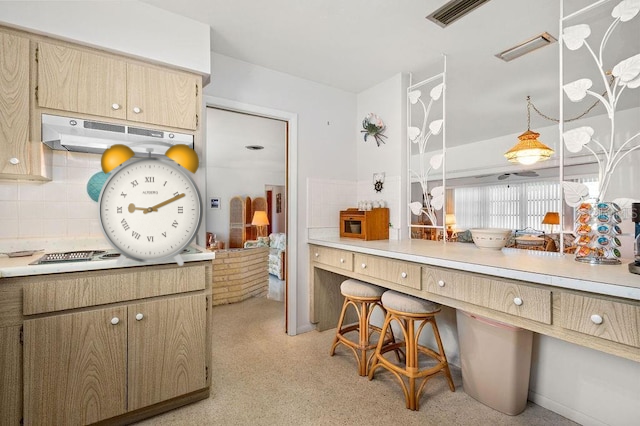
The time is 9:11
